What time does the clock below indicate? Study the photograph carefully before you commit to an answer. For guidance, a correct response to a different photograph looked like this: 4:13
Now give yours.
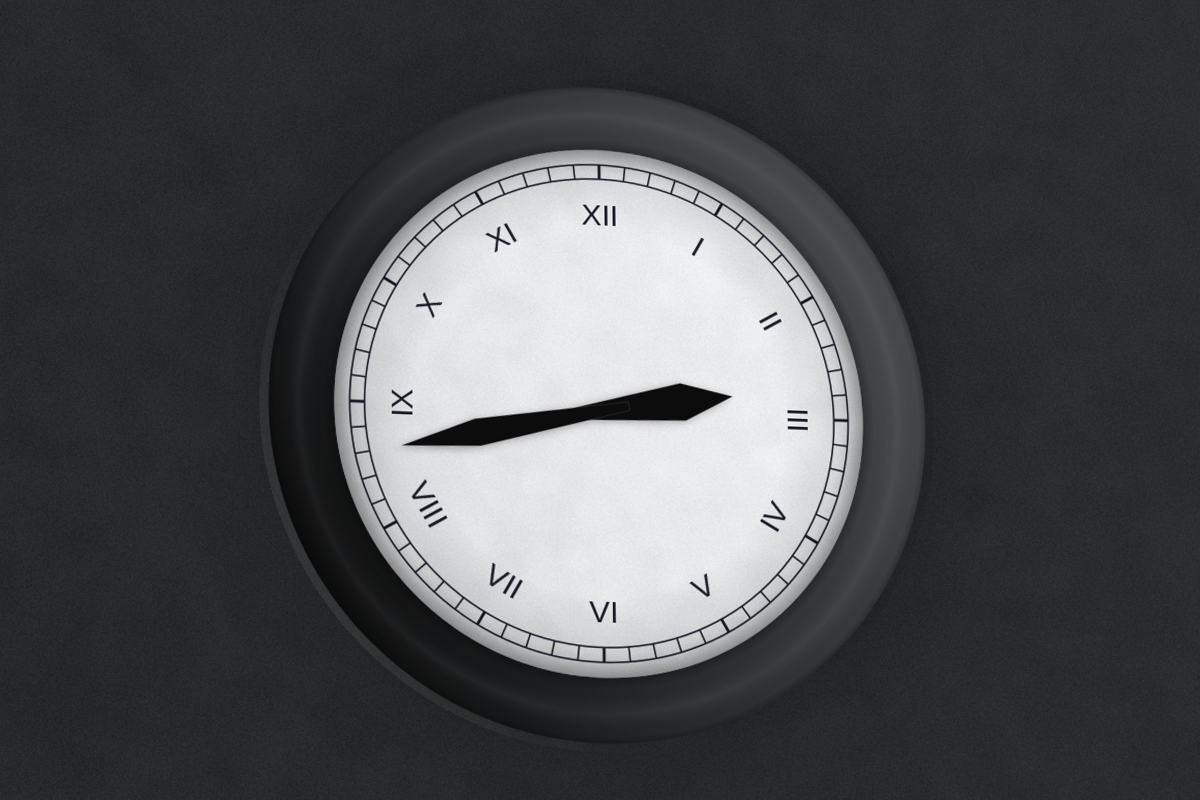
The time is 2:43
